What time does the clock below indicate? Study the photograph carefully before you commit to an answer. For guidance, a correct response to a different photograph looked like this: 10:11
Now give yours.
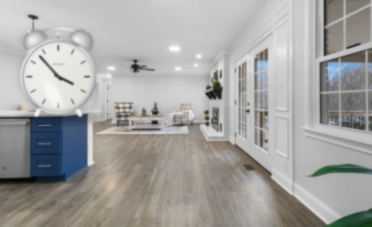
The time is 3:53
